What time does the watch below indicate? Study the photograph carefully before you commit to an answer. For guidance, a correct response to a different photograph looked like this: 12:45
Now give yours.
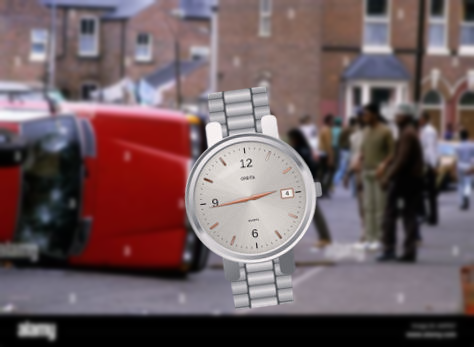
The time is 2:44
